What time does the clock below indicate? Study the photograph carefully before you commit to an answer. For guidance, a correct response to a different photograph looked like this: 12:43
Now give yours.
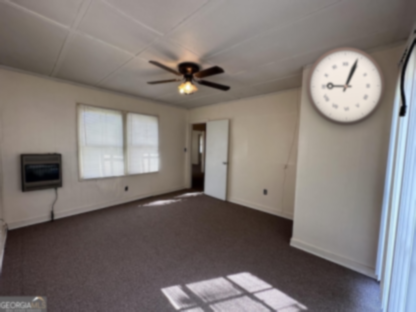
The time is 9:04
